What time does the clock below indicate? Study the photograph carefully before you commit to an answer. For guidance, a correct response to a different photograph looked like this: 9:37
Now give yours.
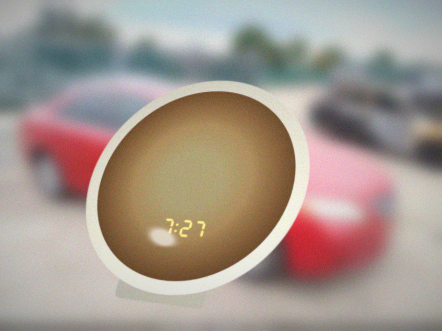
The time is 7:27
